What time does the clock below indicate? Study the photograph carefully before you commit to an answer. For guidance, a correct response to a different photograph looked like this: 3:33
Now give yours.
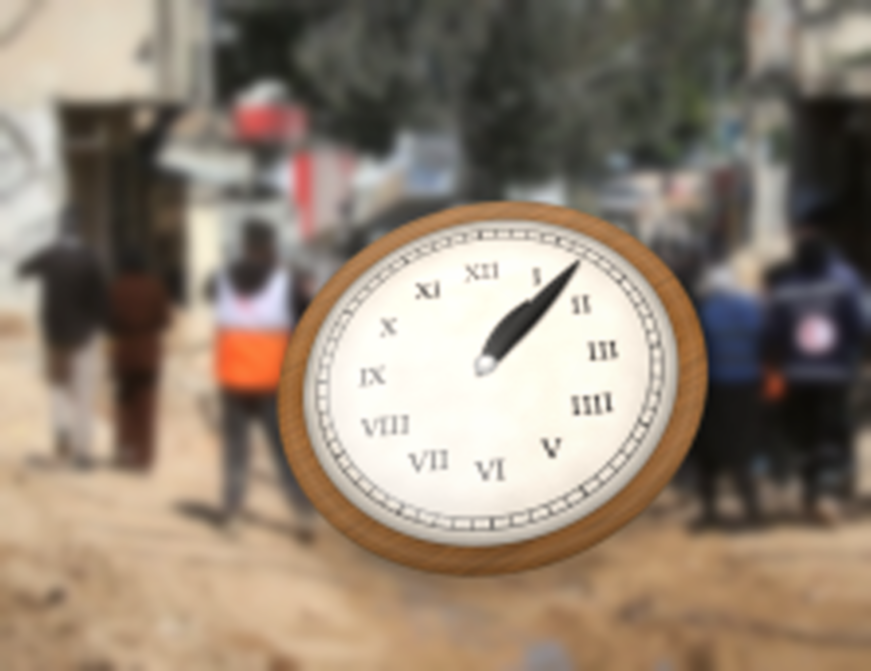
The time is 1:07
